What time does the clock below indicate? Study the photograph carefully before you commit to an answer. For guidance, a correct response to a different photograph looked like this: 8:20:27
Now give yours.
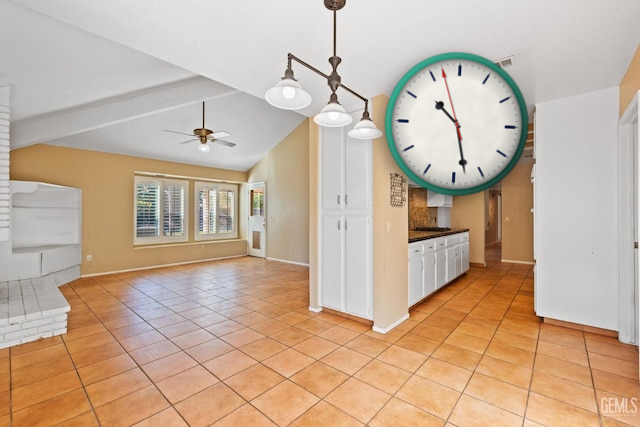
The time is 10:27:57
